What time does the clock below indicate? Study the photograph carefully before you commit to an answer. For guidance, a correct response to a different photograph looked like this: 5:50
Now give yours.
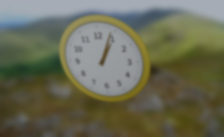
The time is 1:04
